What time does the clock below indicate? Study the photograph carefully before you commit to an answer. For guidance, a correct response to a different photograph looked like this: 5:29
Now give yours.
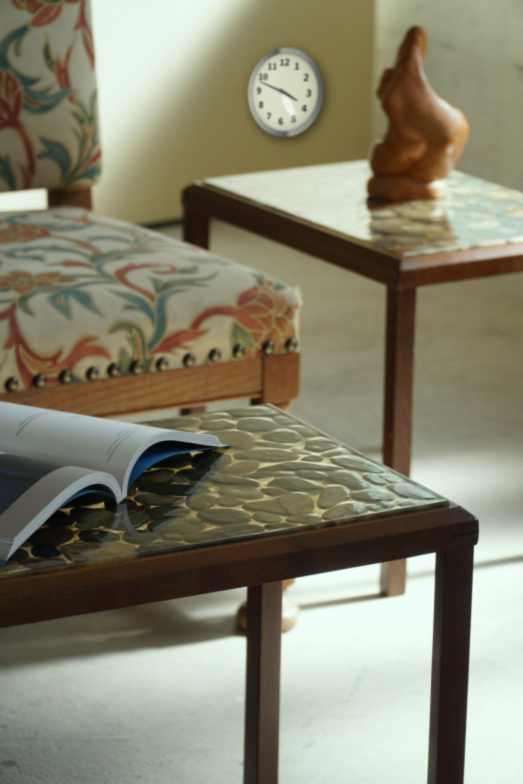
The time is 3:48
